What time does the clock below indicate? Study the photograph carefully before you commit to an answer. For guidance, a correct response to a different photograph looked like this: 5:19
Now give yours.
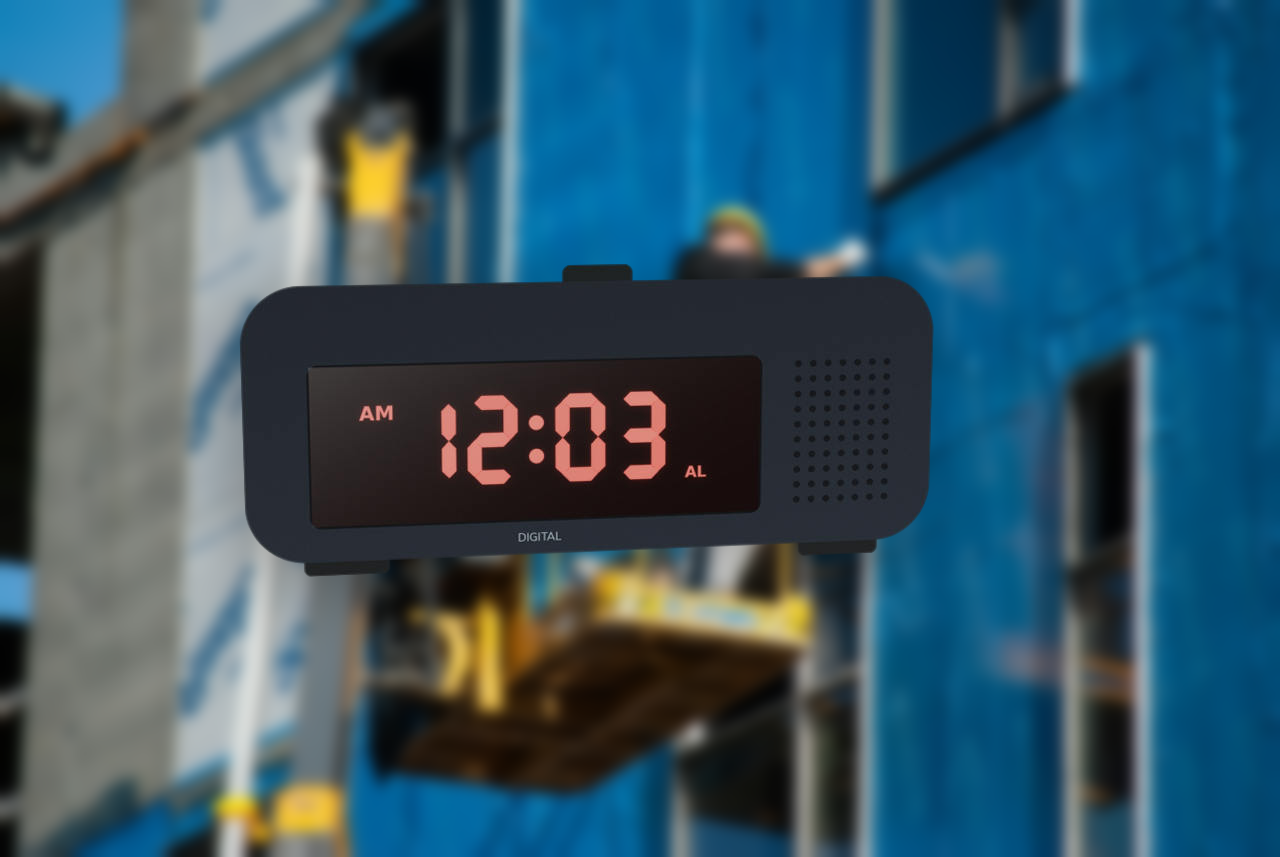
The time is 12:03
